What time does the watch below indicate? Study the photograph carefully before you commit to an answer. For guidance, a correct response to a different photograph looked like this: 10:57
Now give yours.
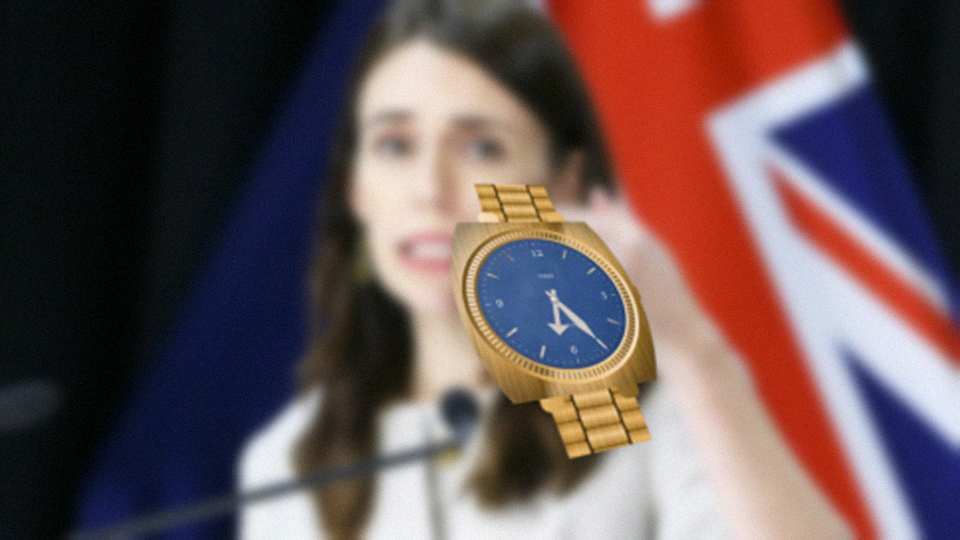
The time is 6:25
